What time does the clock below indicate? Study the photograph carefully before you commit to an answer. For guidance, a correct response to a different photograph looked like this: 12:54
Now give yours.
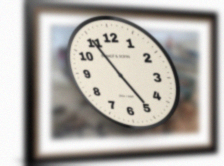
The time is 4:55
